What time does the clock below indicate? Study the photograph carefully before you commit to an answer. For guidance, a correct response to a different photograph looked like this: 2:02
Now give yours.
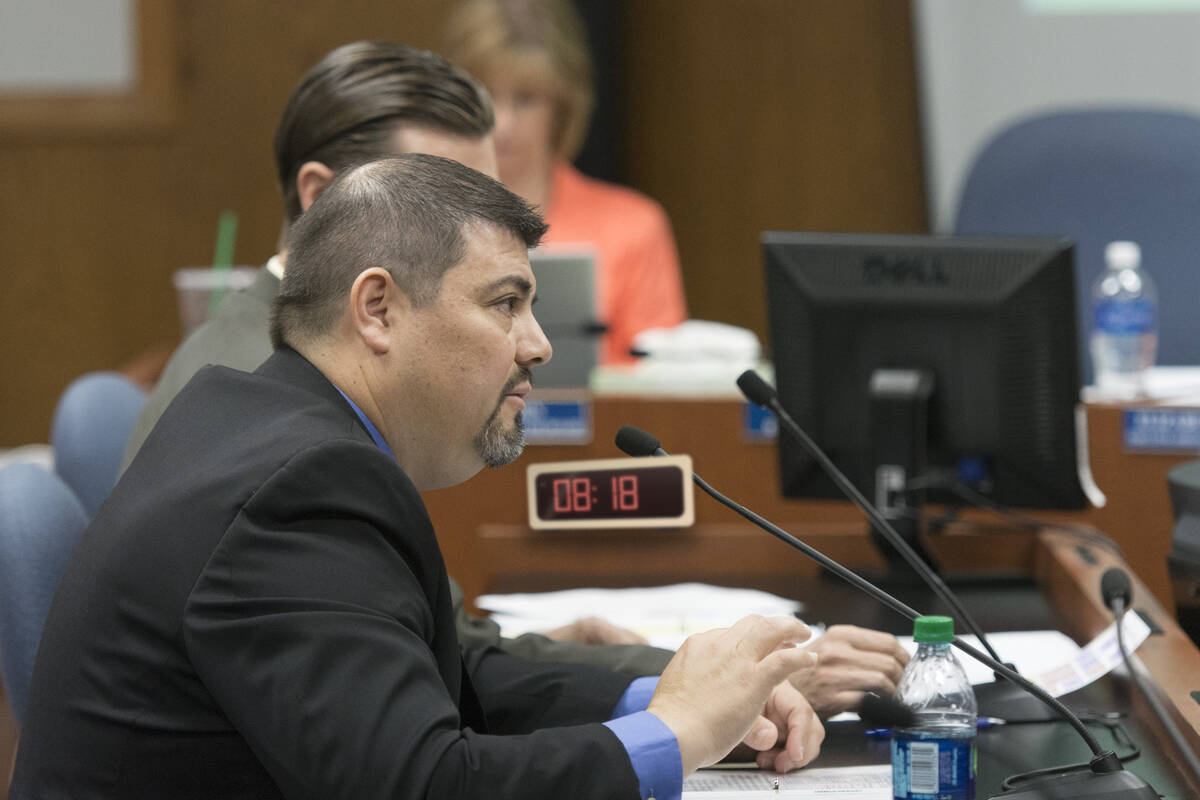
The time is 8:18
